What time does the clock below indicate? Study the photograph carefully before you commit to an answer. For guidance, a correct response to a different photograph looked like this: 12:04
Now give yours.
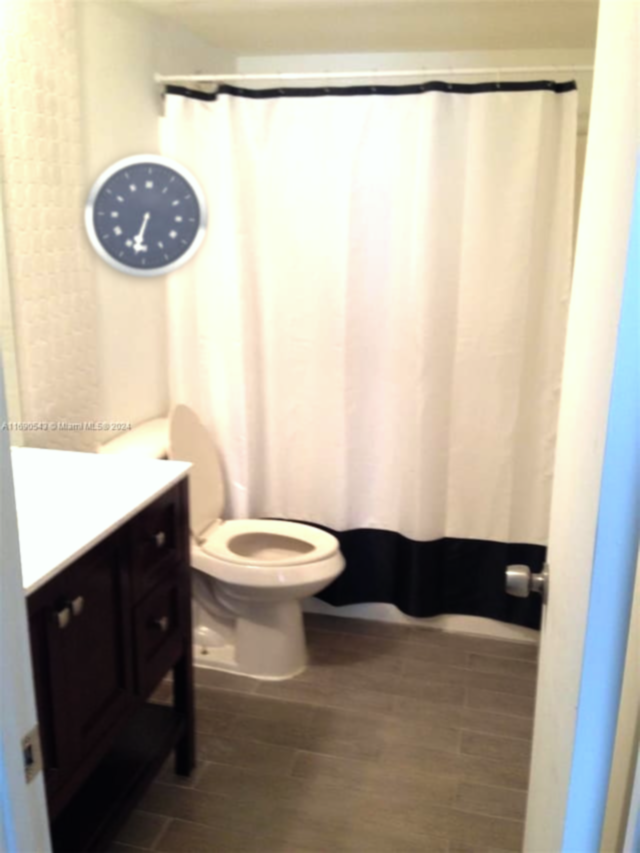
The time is 6:32
